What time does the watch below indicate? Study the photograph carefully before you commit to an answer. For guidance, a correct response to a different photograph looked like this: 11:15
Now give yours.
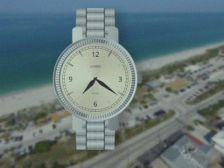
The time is 7:21
